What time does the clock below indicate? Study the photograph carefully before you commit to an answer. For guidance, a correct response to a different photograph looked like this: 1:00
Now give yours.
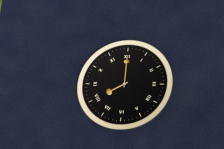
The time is 8:00
